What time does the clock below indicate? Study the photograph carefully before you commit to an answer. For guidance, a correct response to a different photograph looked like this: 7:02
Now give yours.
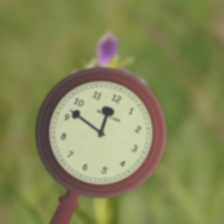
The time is 11:47
